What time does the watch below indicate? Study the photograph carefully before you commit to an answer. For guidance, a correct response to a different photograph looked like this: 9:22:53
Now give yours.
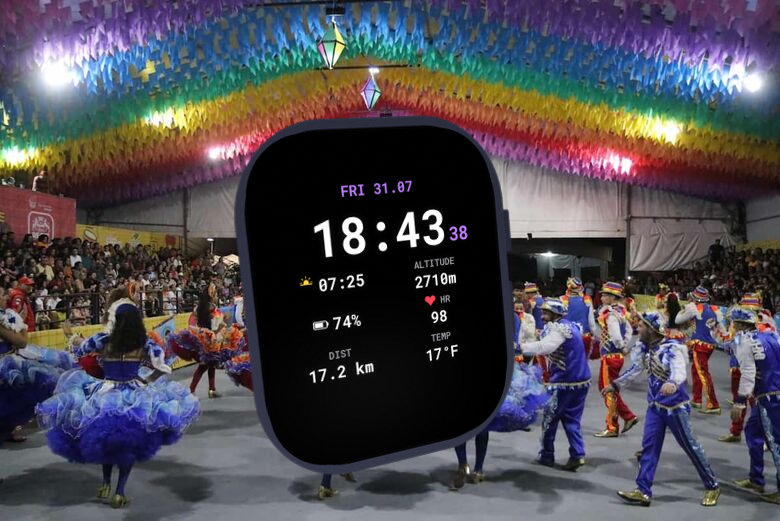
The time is 18:43:38
